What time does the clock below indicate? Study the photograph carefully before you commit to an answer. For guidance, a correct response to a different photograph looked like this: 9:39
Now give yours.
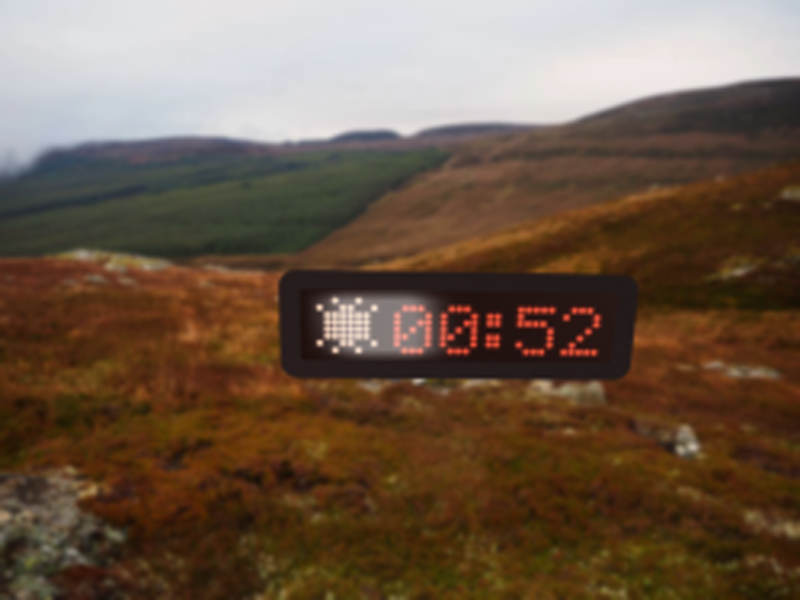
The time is 0:52
